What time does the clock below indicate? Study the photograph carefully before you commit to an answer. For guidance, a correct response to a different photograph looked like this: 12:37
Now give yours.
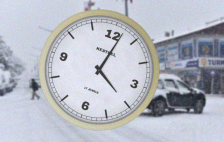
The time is 4:02
